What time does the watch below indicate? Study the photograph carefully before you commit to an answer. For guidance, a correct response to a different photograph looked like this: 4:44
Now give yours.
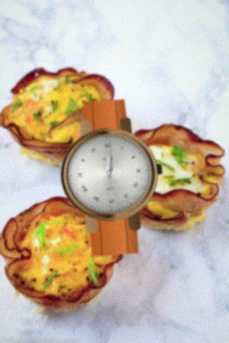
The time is 12:01
